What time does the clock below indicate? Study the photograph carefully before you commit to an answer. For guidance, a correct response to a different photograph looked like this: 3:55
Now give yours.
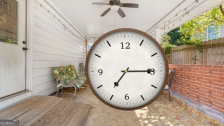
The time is 7:15
